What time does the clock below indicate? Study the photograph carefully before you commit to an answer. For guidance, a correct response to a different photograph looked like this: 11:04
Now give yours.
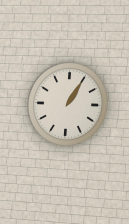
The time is 1:05
